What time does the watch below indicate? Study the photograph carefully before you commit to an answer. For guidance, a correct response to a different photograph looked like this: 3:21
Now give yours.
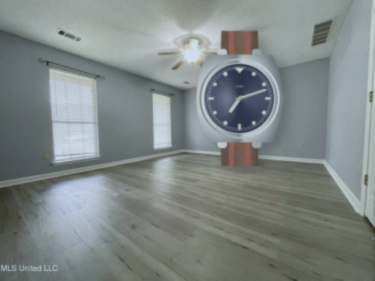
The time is 7:12
